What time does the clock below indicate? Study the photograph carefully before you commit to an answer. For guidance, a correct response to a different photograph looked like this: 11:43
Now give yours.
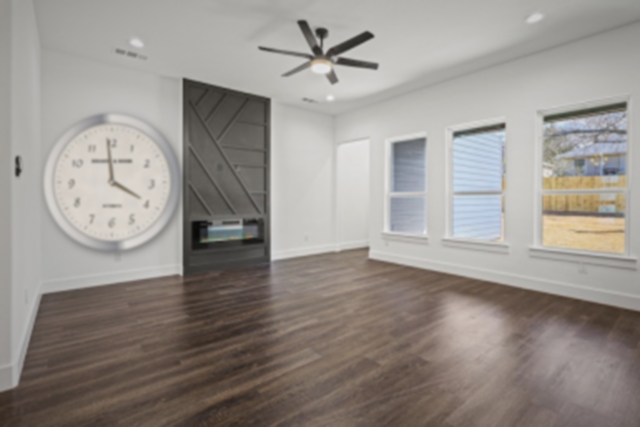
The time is 3:59
